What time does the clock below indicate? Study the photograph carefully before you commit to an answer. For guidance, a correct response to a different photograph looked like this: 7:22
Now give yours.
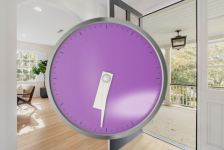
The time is 6:31
